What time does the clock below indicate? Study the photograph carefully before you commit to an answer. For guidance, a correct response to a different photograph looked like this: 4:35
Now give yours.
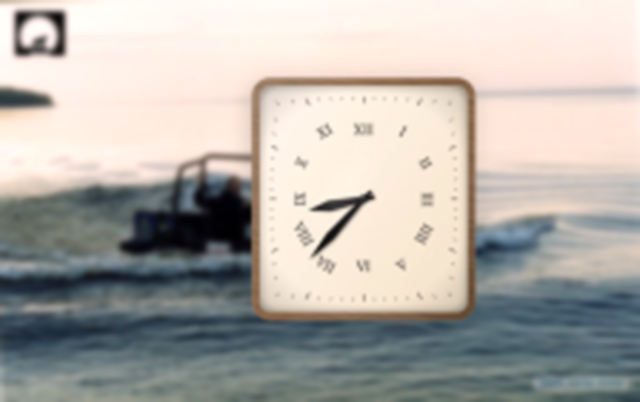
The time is 8:37
